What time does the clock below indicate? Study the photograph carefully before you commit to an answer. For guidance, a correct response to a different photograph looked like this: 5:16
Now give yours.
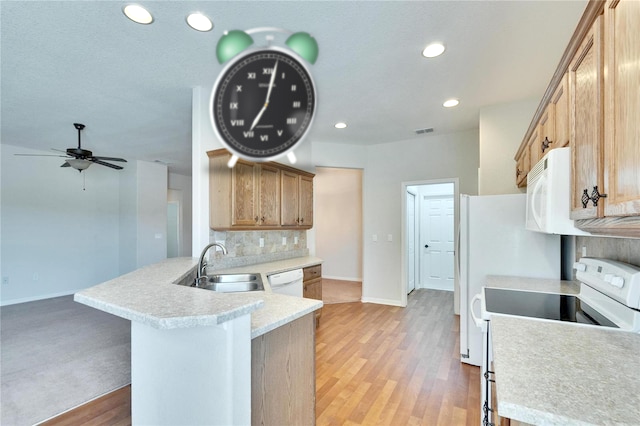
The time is 7:02
